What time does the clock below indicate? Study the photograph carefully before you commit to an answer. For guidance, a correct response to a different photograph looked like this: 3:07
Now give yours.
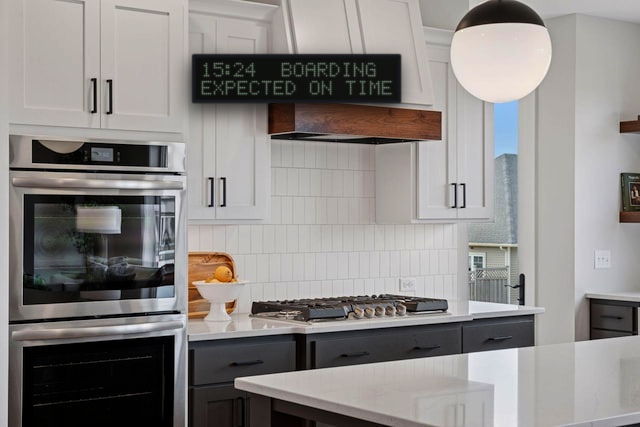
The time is 15:24
